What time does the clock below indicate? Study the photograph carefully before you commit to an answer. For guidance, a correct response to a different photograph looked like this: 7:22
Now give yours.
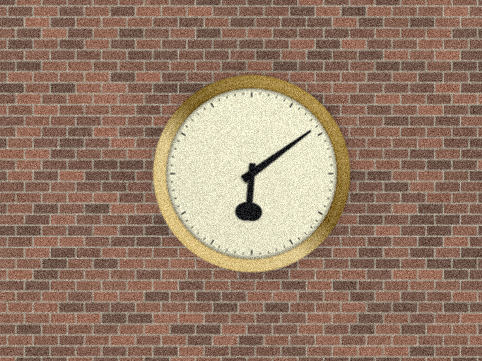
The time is 6:09
